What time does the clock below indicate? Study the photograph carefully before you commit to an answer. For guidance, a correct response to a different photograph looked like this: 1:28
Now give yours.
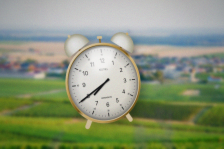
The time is 7:40
